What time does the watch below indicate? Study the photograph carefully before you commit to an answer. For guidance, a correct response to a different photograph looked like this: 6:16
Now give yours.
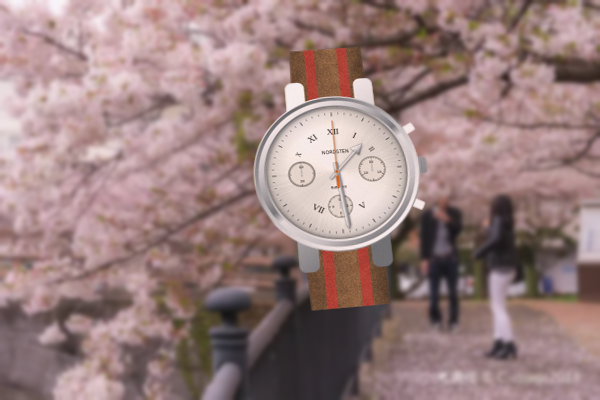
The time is 1:29
